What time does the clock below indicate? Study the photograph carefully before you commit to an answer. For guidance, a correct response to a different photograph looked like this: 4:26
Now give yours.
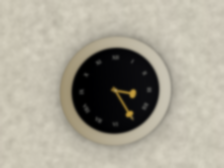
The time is 3:25
